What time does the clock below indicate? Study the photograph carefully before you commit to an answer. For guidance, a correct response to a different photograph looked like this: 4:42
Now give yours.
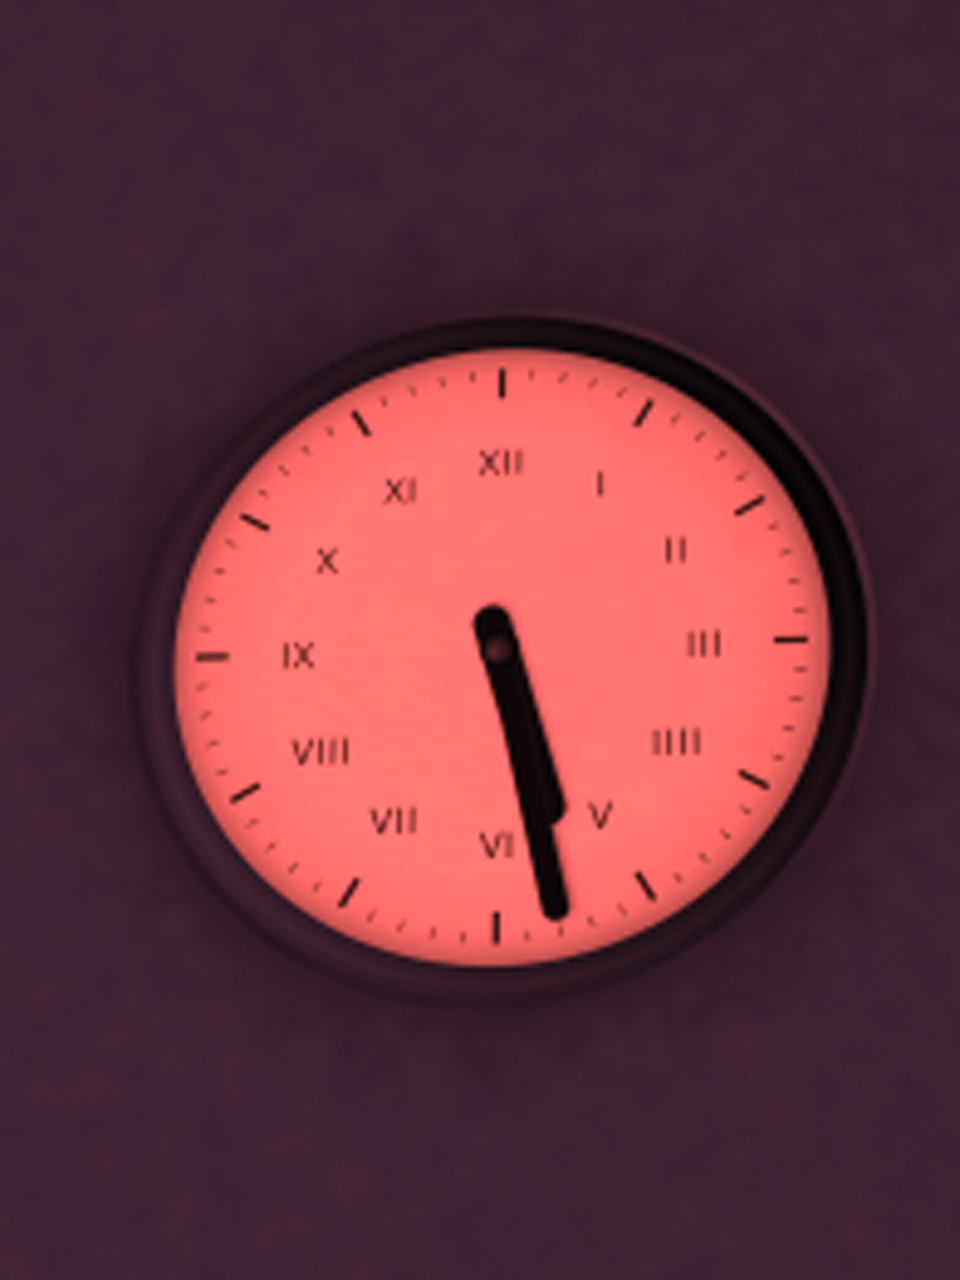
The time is 5:28
